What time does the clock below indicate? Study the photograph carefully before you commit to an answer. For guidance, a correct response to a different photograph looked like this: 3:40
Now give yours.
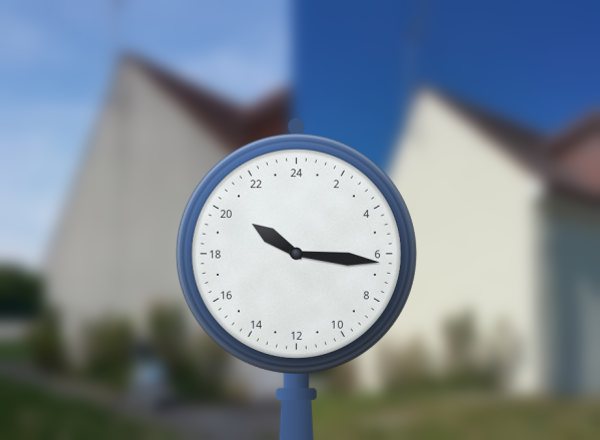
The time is 20:16
